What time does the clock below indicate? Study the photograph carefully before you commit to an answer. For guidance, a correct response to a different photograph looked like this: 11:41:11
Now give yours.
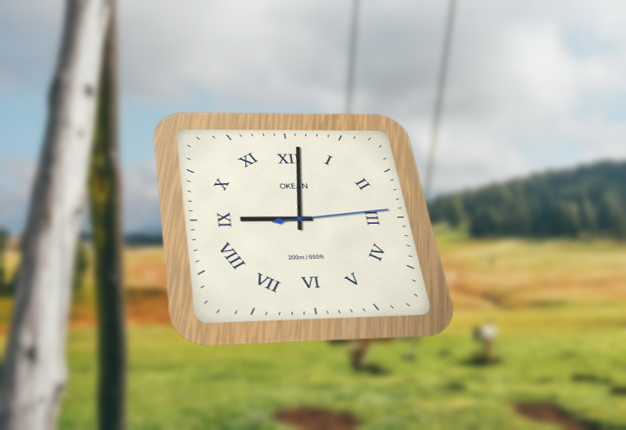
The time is 9:01:14
